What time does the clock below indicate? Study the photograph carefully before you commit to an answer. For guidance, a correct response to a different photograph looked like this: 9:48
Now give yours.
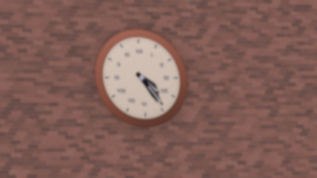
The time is 4:24
